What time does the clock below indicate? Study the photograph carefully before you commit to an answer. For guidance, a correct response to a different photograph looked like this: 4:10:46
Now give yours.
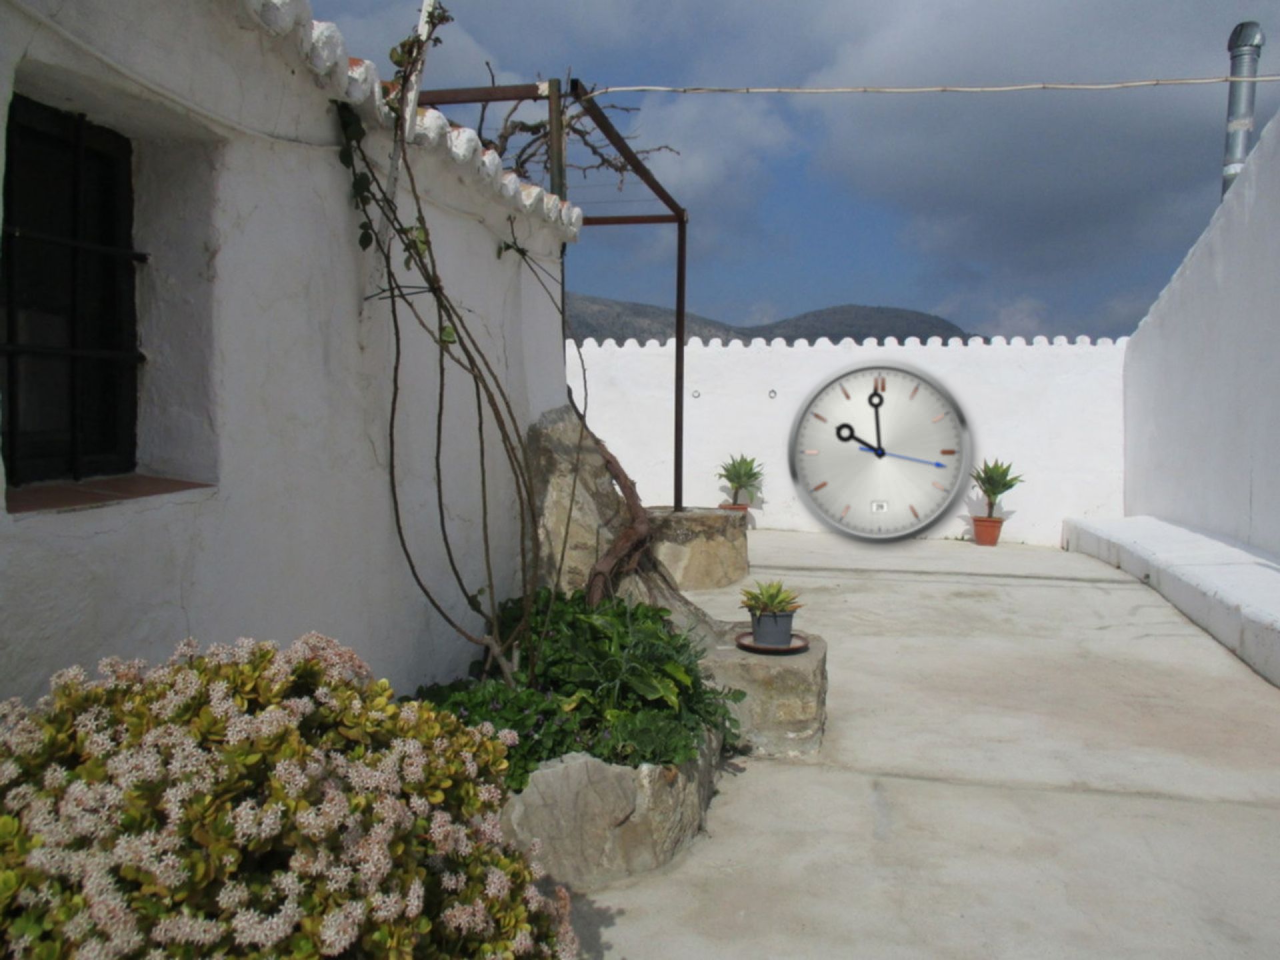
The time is 9:59:17
